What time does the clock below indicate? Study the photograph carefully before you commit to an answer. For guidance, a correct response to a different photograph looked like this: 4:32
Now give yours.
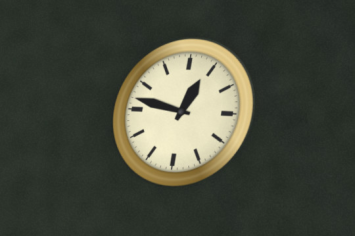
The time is 12:47
